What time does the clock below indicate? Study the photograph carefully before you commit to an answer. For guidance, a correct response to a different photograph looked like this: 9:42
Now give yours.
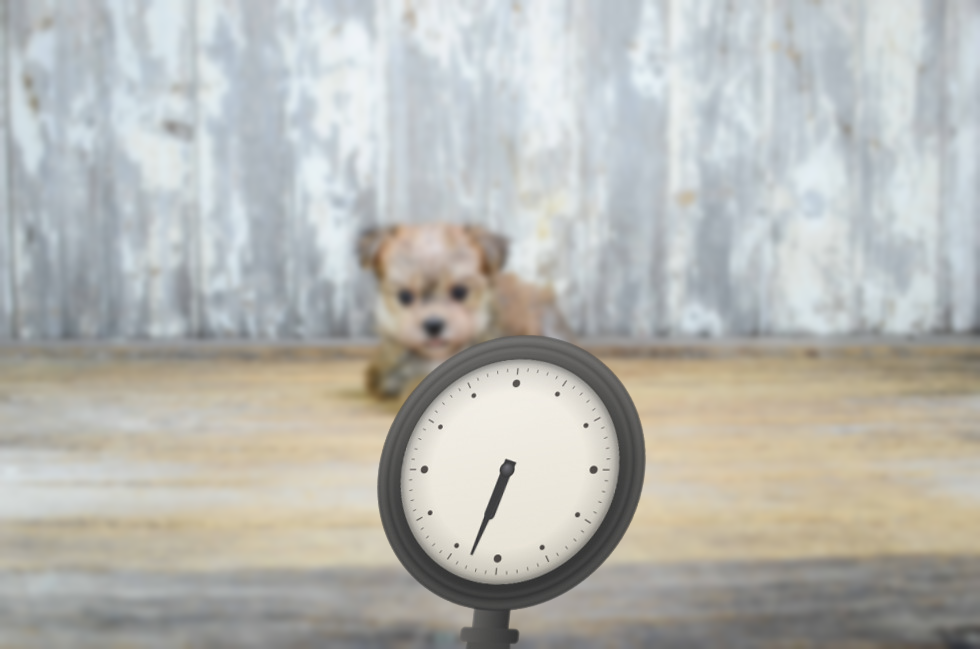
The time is 6:33
